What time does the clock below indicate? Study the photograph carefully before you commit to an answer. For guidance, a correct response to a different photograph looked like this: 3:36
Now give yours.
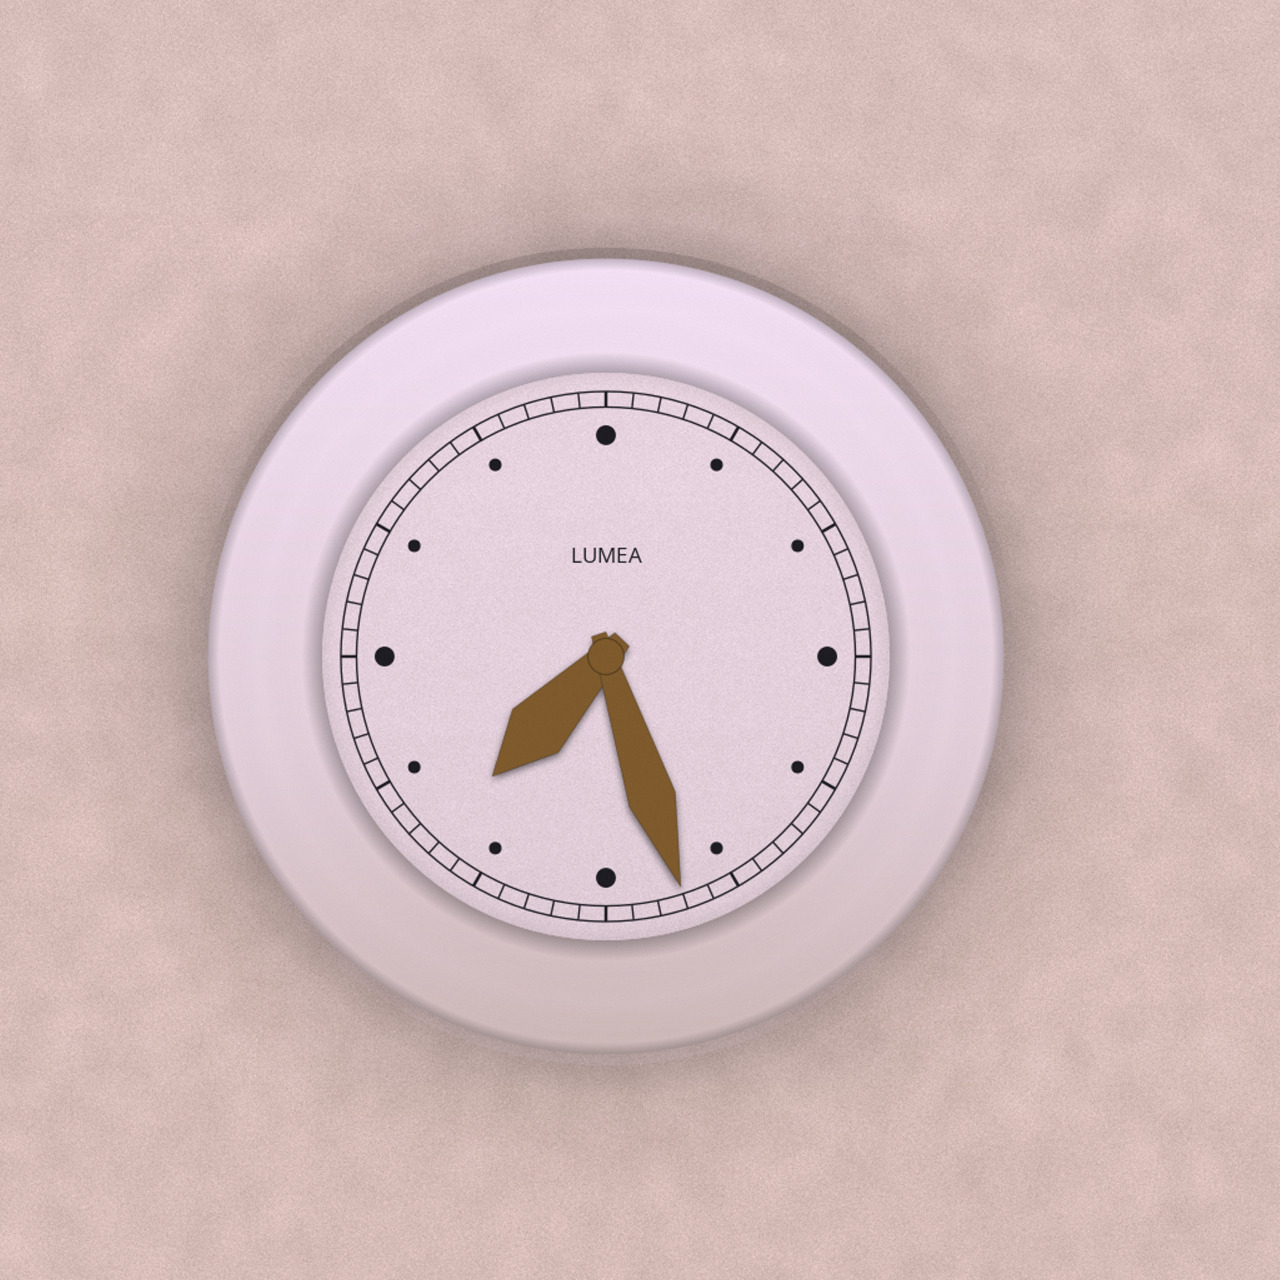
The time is 7:27
